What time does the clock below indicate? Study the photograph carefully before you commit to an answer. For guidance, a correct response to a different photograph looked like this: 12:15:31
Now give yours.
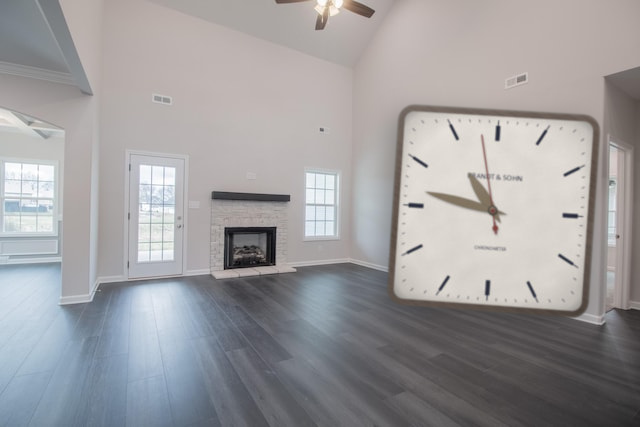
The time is 10:46:58
